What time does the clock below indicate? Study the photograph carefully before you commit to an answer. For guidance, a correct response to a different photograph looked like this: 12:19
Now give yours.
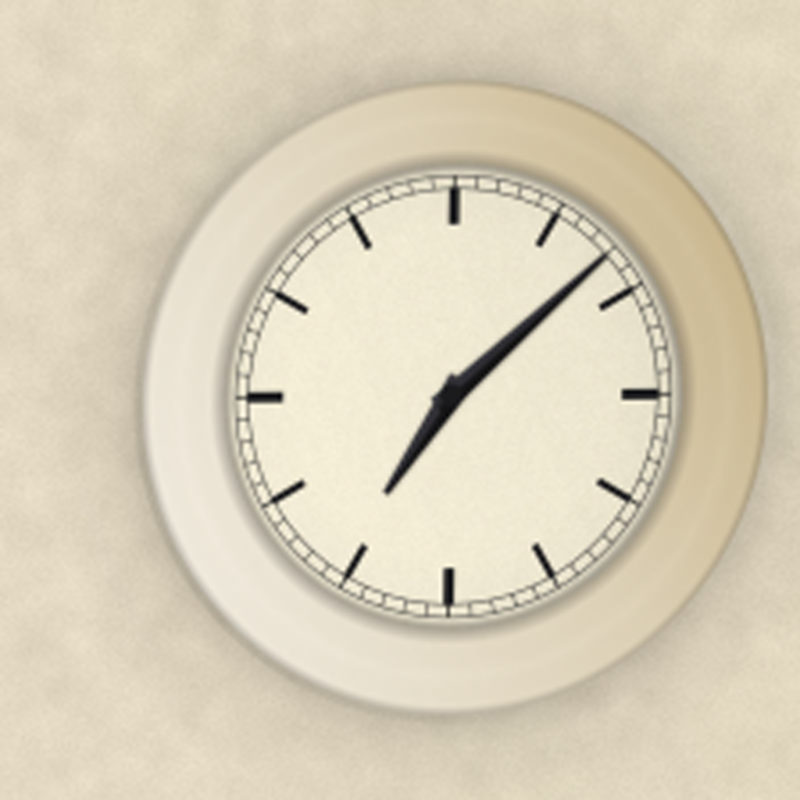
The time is 7:08
